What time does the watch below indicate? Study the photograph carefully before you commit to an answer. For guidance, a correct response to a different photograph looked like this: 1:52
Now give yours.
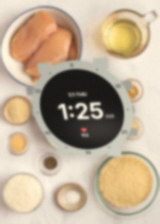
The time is 1:25
